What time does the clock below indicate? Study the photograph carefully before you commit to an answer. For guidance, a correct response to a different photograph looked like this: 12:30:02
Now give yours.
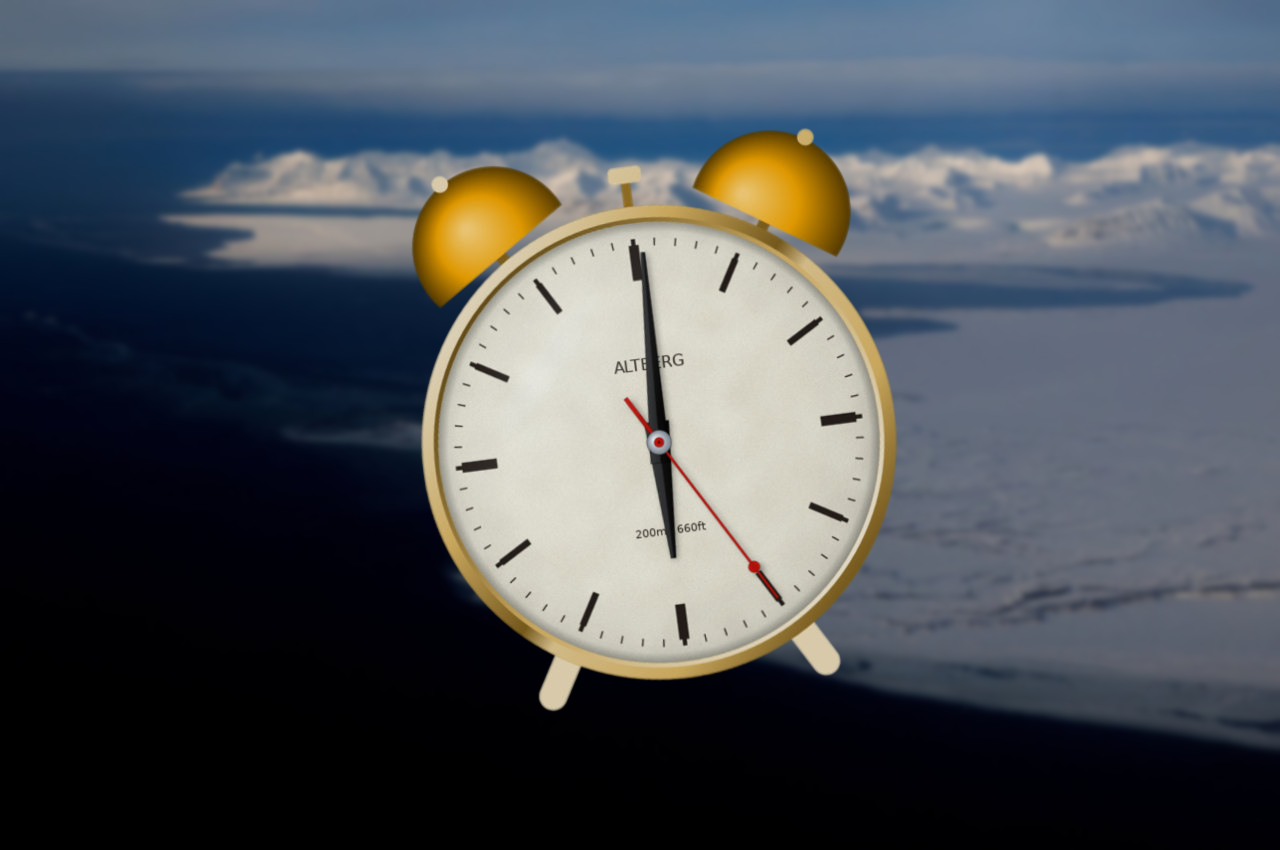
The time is 6:00:25
